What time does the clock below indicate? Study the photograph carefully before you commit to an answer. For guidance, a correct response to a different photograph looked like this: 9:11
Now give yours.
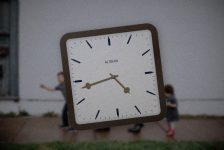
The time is 4:43
